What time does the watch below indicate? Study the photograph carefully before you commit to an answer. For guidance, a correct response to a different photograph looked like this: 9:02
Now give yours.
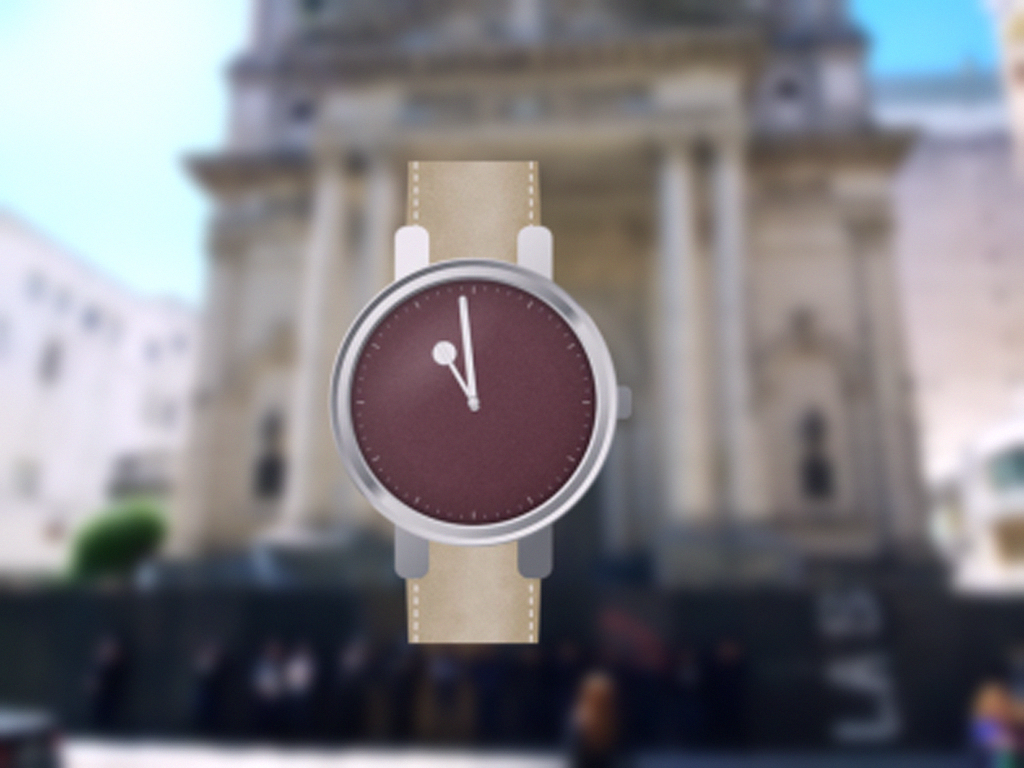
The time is 10:59
